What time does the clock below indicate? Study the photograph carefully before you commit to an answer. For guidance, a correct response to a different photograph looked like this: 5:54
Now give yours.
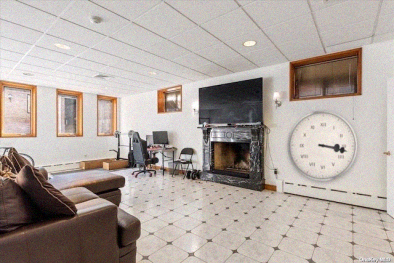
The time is 3:17
